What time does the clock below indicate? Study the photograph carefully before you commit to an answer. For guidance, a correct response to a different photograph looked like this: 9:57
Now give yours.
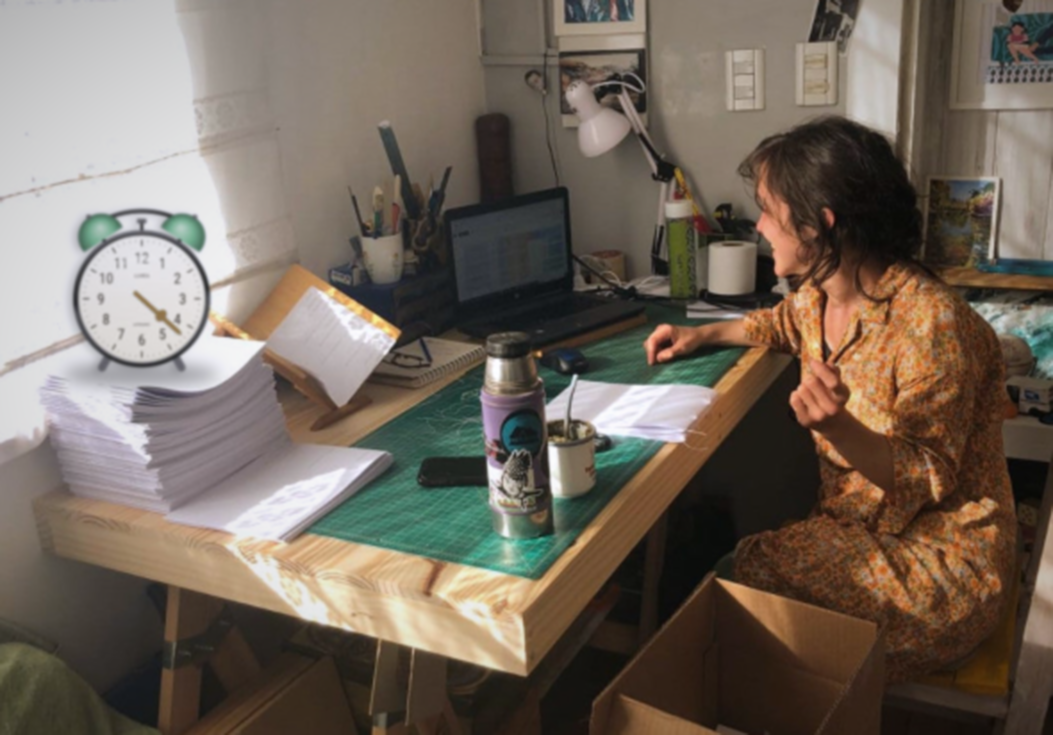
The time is 4:22
